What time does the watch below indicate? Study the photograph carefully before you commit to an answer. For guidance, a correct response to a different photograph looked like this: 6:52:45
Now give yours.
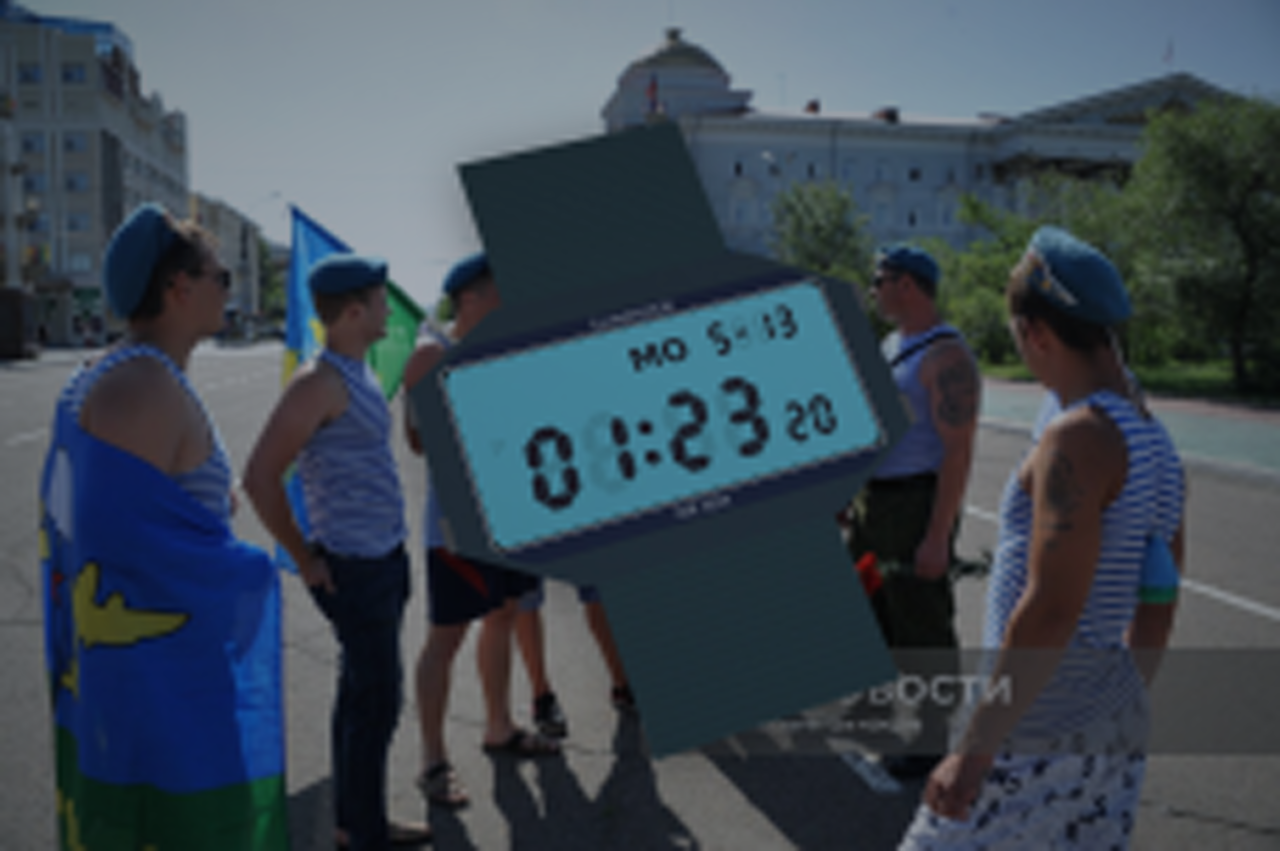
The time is 1:23:20
